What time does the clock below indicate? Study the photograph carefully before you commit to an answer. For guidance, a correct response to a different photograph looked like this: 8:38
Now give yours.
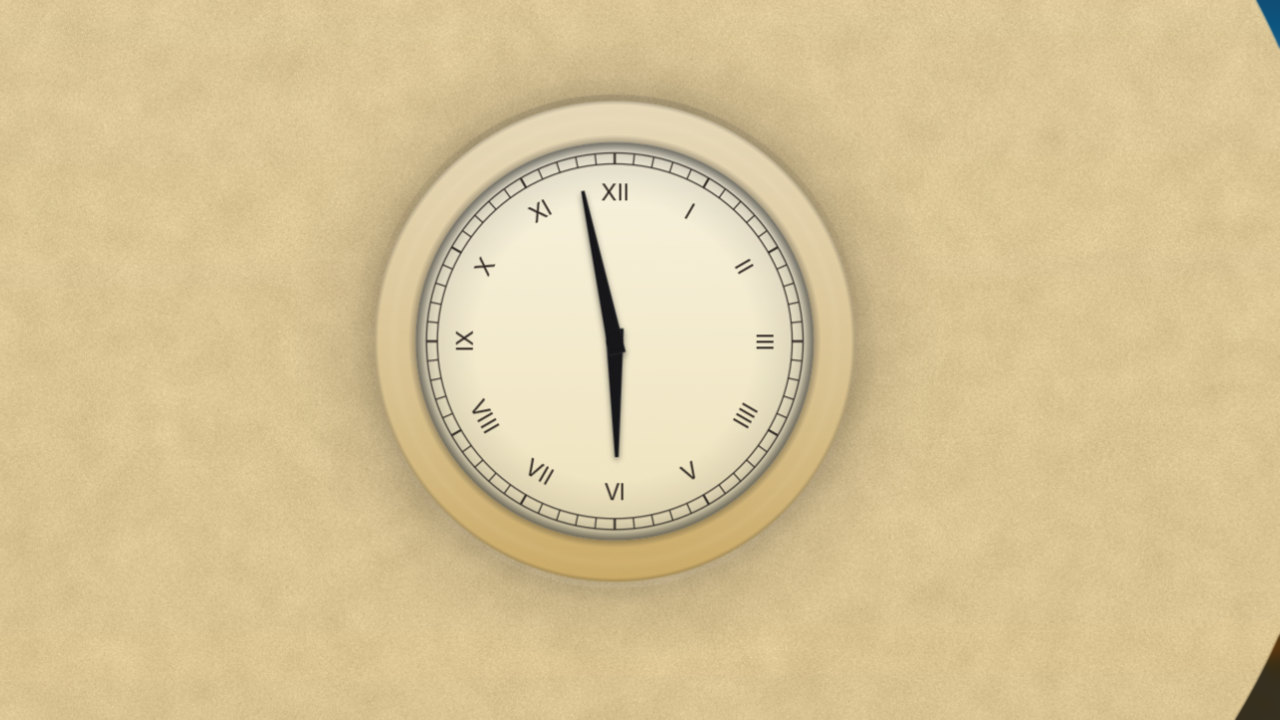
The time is 5:58
